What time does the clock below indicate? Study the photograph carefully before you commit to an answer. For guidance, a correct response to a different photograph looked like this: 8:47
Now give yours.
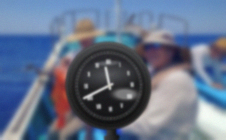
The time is 11:41
